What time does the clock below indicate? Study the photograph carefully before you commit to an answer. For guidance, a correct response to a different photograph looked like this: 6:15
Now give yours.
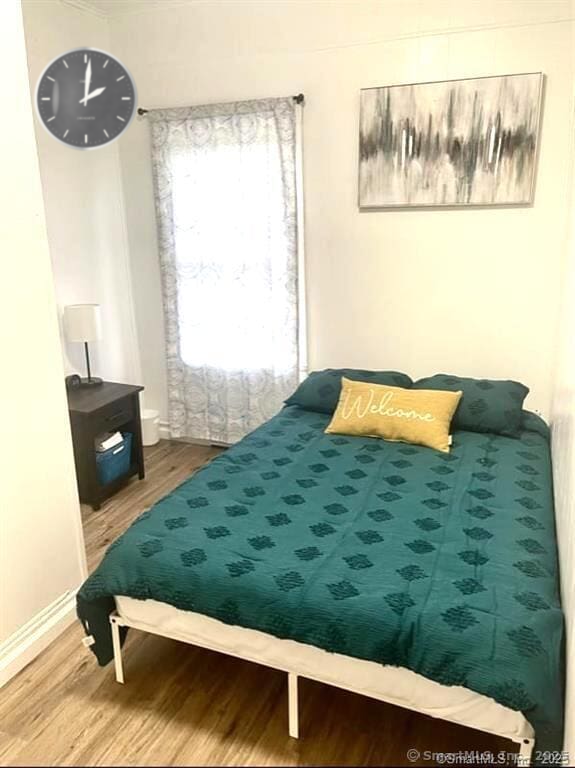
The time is 2:01
